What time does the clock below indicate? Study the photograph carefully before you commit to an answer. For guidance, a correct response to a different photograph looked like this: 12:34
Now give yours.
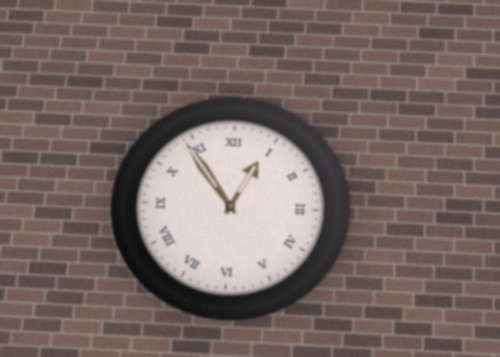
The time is 12:54
